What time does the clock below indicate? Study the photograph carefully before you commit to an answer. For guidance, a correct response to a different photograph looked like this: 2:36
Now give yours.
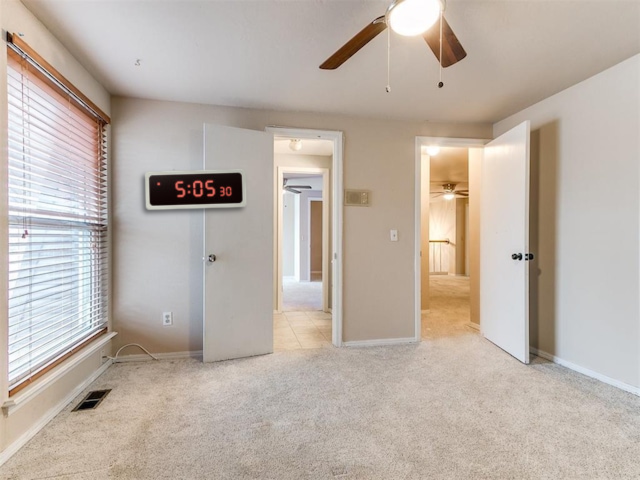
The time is 5:05
